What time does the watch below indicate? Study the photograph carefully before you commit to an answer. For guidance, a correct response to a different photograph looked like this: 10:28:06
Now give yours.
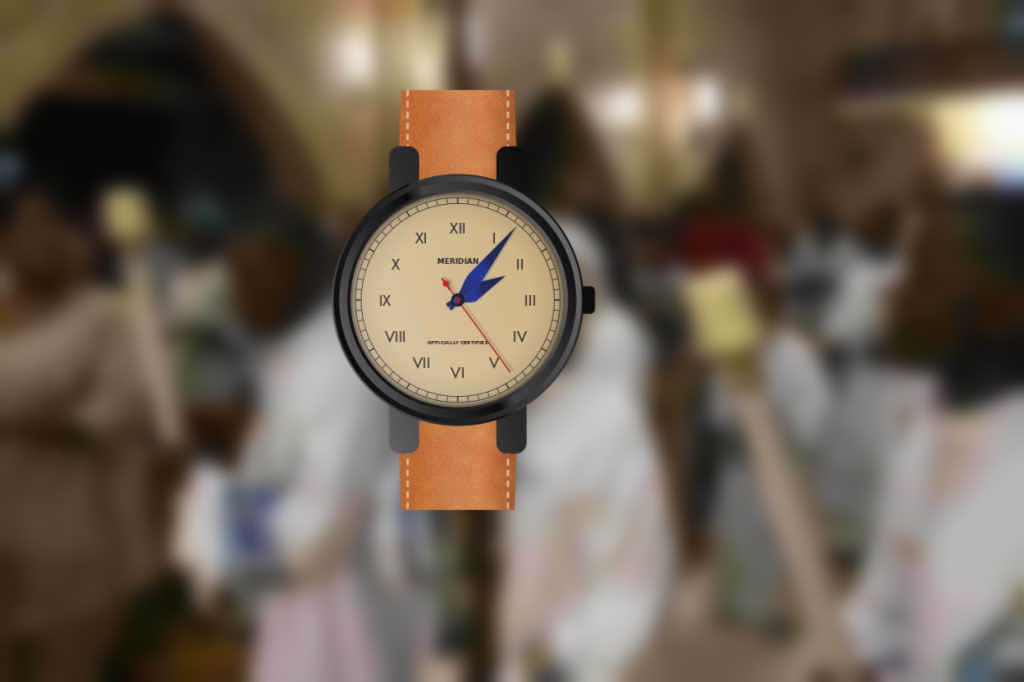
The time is 2:06:24
